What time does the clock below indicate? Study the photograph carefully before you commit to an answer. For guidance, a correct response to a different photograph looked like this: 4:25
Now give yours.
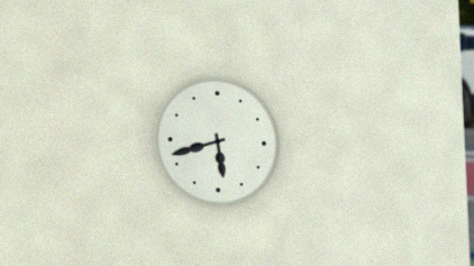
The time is 5:42
